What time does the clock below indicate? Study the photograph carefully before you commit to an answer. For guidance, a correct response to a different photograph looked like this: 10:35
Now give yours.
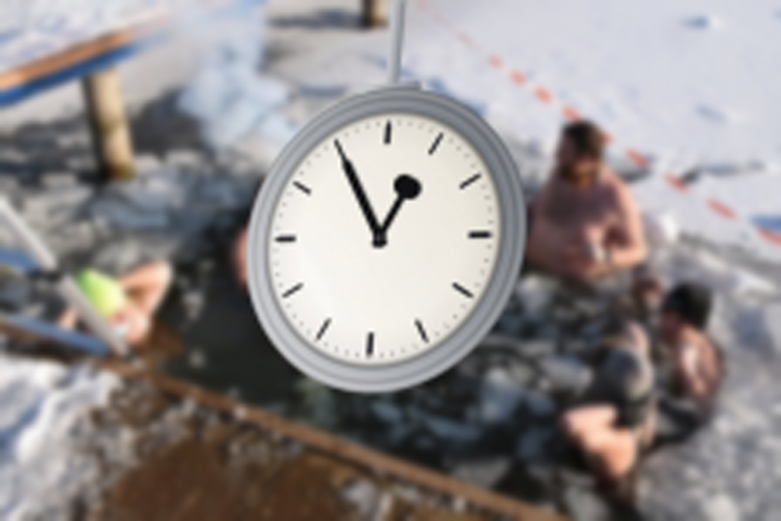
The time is 12:55
